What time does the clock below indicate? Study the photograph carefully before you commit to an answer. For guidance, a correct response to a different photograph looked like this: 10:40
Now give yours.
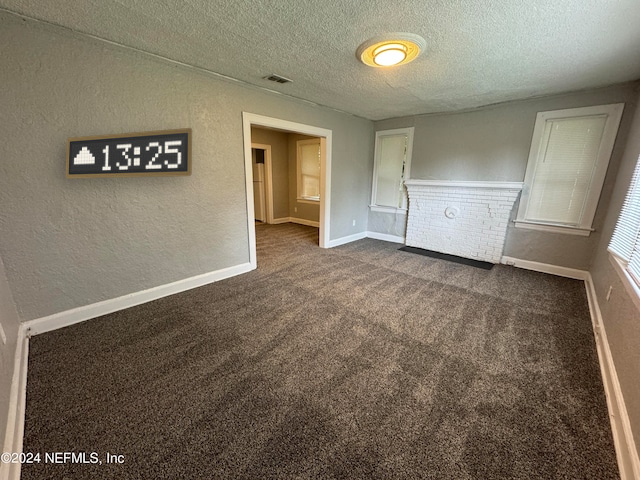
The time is 13:25
